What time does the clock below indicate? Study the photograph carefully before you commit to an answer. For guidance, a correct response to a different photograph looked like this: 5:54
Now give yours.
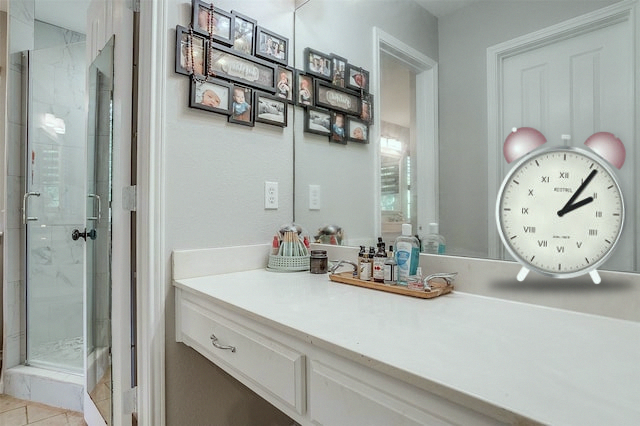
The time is 2:06
